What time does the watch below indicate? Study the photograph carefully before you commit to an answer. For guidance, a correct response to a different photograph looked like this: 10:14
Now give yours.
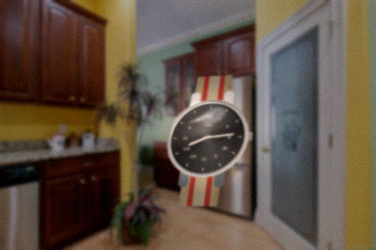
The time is 8:14
